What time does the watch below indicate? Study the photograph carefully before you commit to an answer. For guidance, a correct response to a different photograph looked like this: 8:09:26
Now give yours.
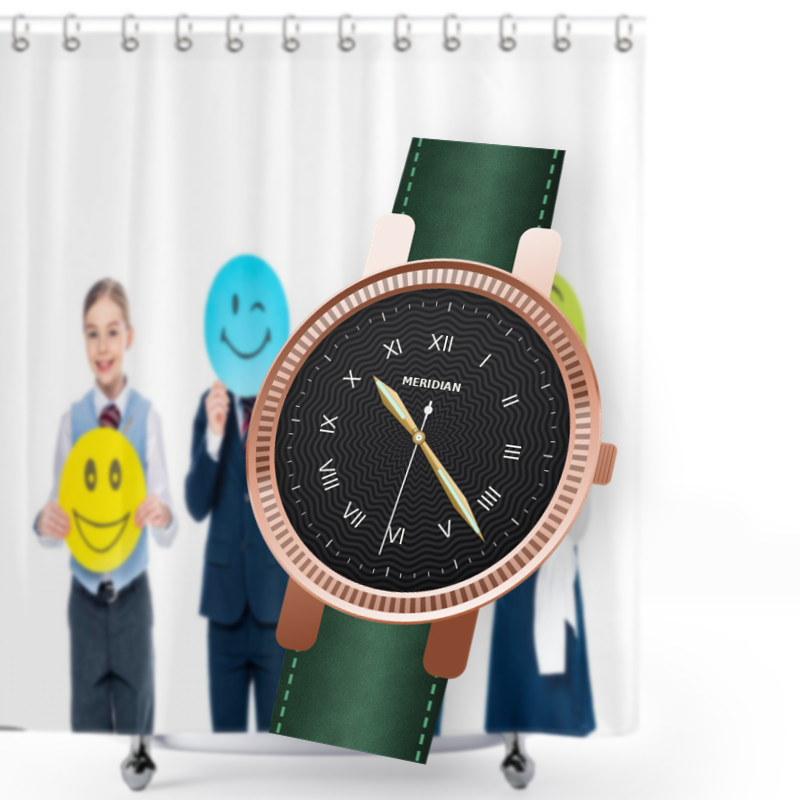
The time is 10:22:31
